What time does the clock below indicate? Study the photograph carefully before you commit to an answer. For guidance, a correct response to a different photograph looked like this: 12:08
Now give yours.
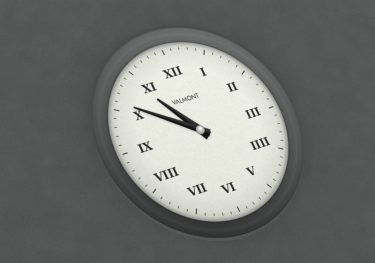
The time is 10:51
